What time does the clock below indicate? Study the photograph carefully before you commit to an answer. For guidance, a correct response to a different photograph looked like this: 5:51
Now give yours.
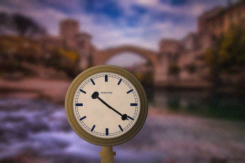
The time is 10:21
